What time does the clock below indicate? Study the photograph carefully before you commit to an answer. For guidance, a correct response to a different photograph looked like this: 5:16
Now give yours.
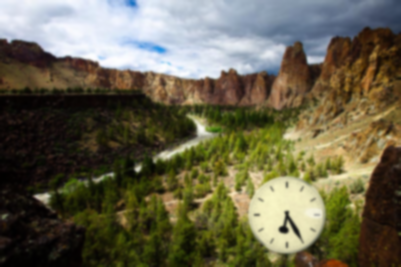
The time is 6:25
